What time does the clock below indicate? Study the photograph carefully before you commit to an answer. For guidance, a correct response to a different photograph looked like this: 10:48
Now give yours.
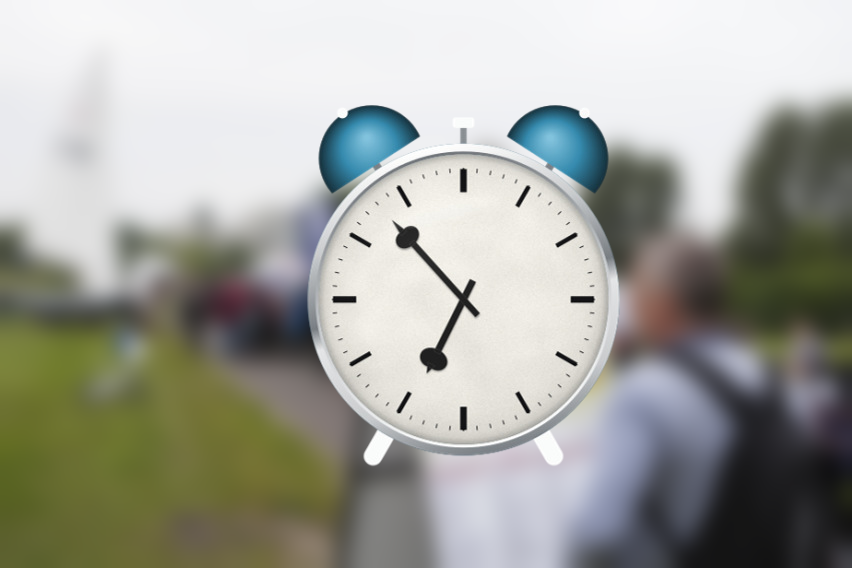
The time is 6:53
